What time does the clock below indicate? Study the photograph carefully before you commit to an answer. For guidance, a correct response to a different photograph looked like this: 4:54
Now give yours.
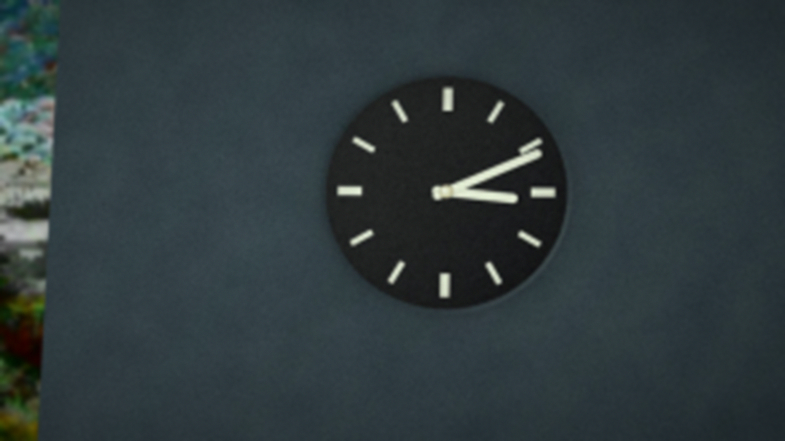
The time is 3:11
